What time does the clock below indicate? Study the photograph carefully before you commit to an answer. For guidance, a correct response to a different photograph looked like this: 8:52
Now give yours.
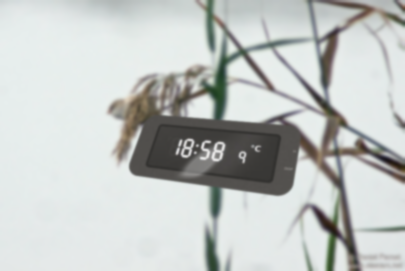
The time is 18:58
